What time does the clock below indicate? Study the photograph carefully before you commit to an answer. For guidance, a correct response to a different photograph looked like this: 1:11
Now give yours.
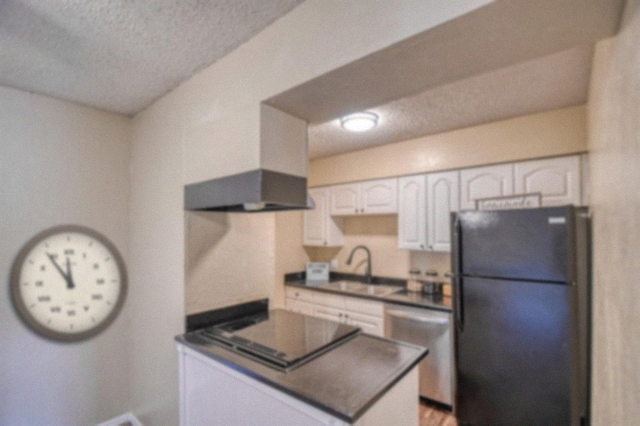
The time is 11:54
